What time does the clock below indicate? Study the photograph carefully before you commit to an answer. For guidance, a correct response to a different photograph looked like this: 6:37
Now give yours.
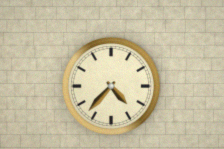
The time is 4:37
